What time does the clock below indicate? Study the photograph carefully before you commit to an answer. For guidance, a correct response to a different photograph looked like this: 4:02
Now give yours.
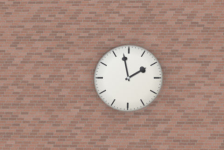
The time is 1:58
